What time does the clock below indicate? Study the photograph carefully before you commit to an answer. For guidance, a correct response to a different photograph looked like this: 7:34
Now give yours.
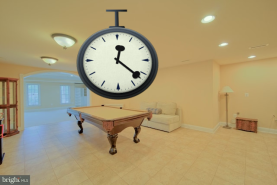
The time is 12:22
